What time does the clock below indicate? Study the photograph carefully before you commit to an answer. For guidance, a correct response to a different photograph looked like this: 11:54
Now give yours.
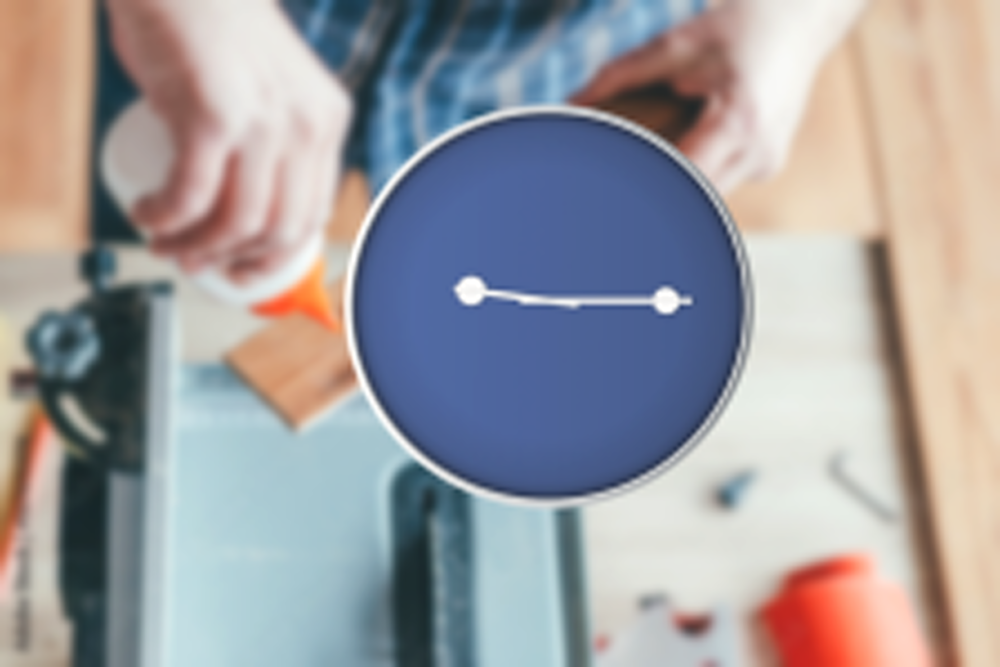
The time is 9:15
